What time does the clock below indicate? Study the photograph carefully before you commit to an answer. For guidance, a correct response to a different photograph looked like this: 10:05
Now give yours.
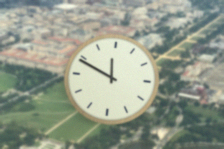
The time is 11:49
